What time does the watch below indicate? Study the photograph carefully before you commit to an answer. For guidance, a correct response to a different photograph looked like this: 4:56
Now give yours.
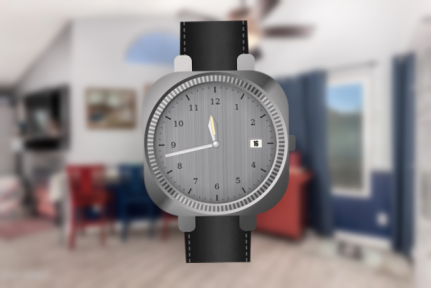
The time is 11:43
